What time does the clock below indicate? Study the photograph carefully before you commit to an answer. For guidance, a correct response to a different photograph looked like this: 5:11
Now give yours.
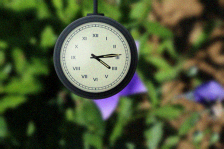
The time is 4:14
